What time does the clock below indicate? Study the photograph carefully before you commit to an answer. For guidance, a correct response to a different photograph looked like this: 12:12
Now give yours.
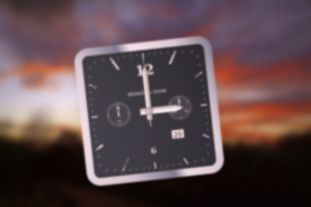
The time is 3:00
